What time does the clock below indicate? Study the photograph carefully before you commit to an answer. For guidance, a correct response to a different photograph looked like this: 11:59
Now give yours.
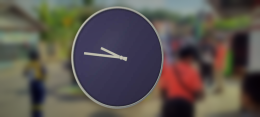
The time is 9:46
